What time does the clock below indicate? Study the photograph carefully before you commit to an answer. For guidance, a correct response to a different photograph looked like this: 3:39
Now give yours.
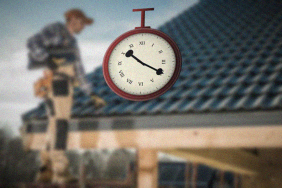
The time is 10:20
